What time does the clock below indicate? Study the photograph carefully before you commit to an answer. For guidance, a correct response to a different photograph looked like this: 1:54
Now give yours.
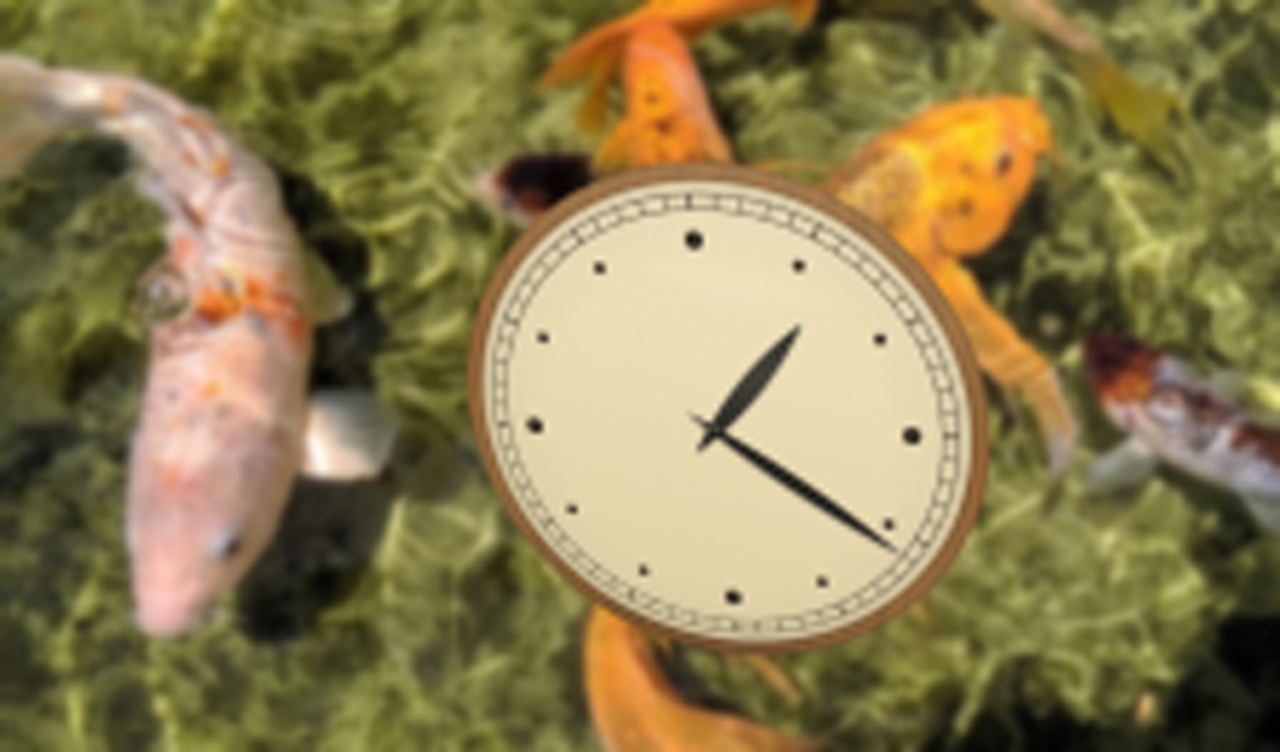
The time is 1:21
